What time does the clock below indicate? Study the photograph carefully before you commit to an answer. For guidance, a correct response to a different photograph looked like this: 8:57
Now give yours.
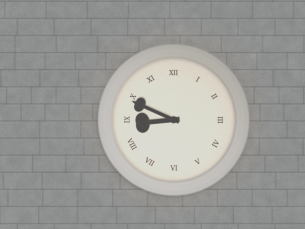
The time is 8:49
